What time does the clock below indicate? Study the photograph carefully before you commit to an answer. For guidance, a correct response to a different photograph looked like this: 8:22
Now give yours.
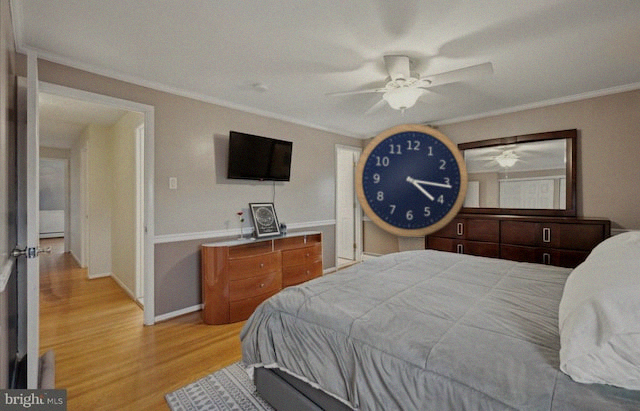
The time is 4:16
